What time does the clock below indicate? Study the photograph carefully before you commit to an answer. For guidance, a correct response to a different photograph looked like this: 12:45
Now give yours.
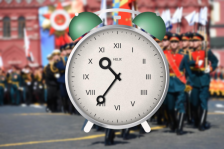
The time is 10:36
